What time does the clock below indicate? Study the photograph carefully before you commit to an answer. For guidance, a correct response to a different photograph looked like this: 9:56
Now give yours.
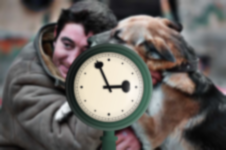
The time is 2:56
